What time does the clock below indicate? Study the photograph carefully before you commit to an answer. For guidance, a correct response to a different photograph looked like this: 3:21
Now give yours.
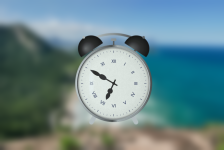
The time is 6:50
